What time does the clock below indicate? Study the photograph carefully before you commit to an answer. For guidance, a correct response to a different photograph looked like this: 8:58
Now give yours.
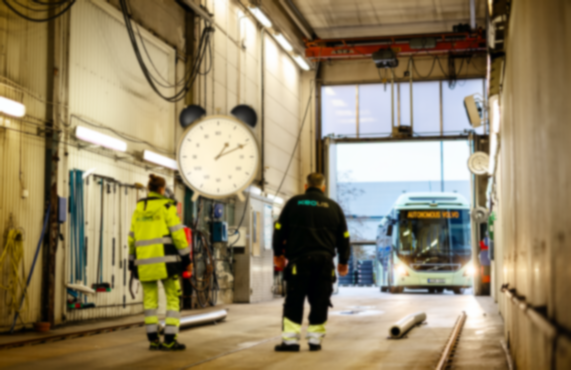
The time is 1:11
